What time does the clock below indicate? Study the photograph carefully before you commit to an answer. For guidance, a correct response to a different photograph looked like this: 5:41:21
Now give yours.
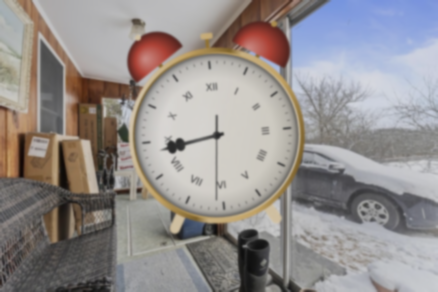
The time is 8:43:31
